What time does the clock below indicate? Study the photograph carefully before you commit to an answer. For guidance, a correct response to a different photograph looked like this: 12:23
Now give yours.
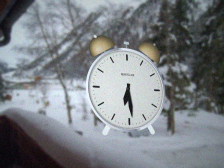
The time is 6:29
